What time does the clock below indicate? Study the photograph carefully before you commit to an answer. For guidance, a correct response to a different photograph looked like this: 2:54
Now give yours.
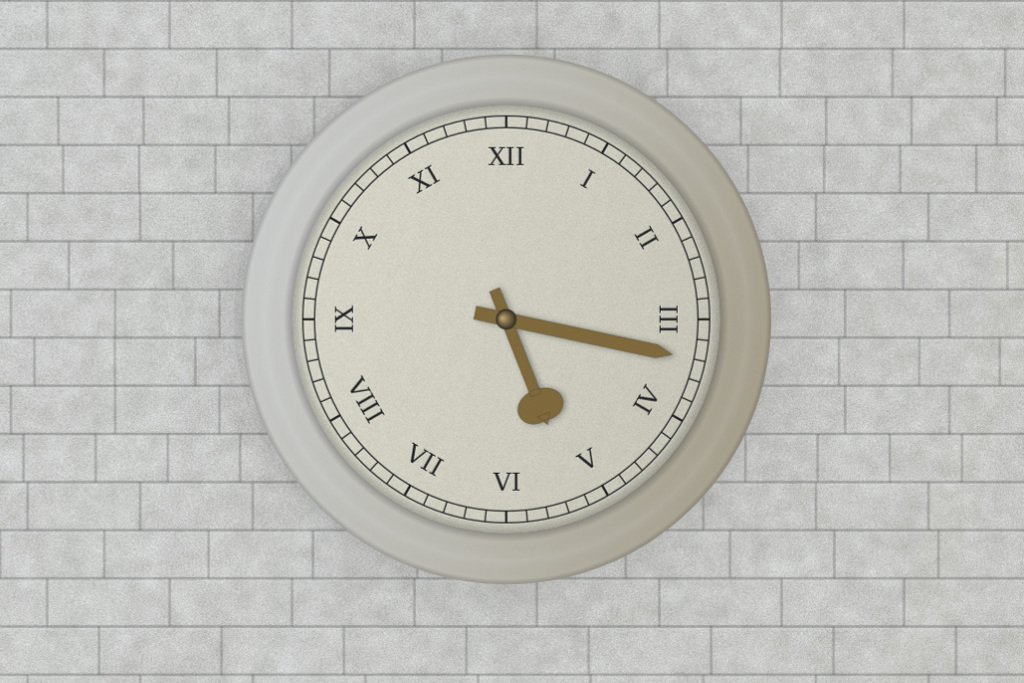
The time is 5:17
